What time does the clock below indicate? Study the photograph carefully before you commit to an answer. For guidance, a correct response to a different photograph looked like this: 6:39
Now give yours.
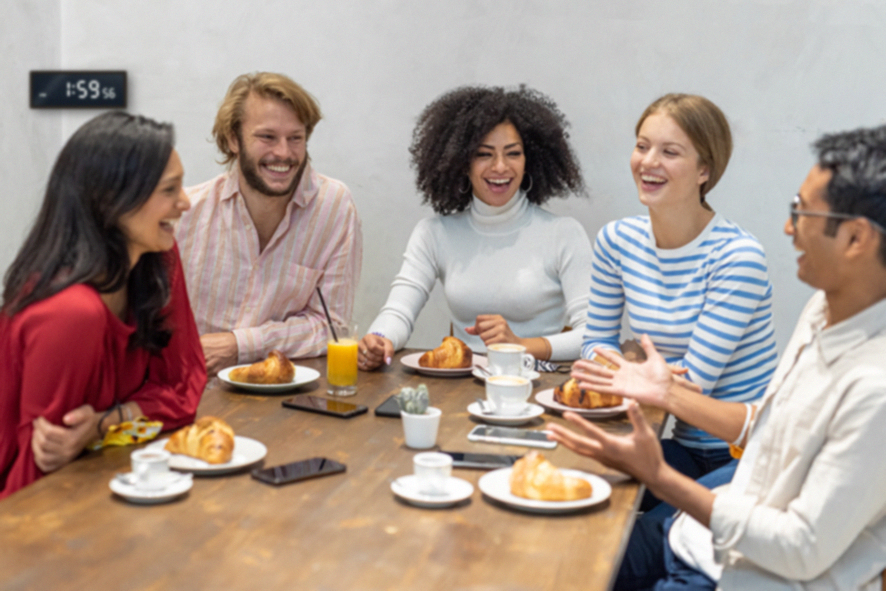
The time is 1:59
